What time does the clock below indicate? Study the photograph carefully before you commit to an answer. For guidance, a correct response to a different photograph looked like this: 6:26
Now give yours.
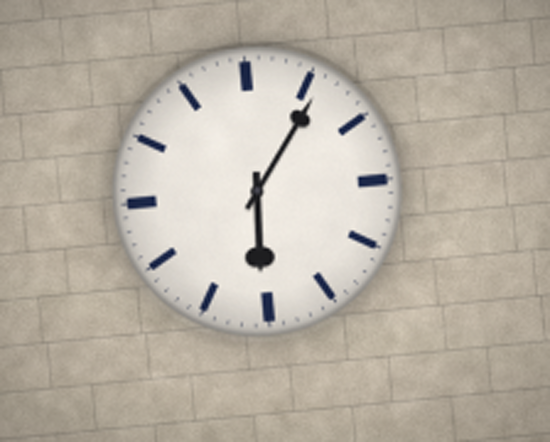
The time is 6:06
